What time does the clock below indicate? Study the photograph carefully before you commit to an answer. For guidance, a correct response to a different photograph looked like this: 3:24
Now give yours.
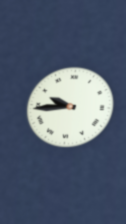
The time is 9:44
